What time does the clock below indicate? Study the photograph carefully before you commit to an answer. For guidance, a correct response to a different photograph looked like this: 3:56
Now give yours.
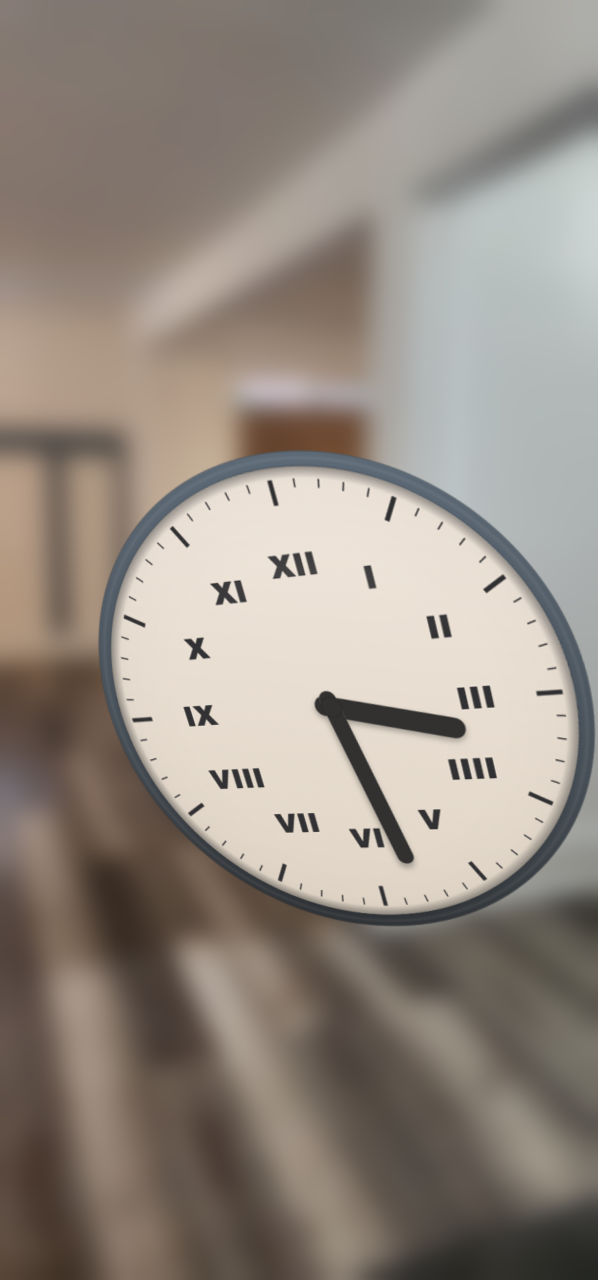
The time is 3:28
